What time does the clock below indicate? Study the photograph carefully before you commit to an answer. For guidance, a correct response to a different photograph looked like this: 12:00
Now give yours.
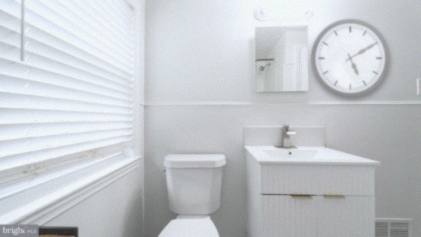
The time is 5:10
